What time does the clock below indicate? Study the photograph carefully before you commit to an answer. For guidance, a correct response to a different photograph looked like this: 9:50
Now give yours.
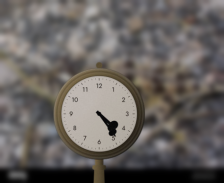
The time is 4:24
